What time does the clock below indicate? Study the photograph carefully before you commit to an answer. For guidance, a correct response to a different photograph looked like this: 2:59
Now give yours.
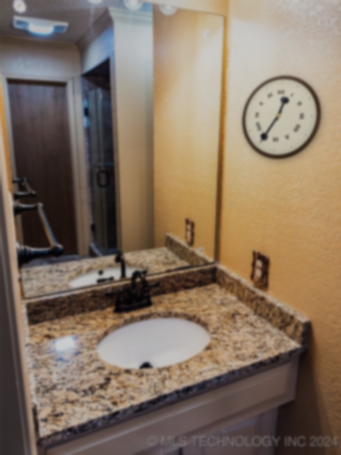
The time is 12:35
